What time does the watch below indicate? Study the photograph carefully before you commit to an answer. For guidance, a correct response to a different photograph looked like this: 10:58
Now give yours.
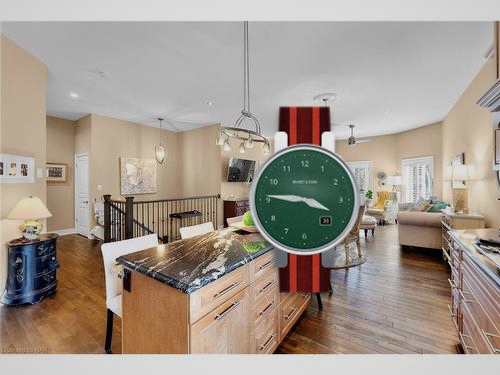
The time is 3:46
